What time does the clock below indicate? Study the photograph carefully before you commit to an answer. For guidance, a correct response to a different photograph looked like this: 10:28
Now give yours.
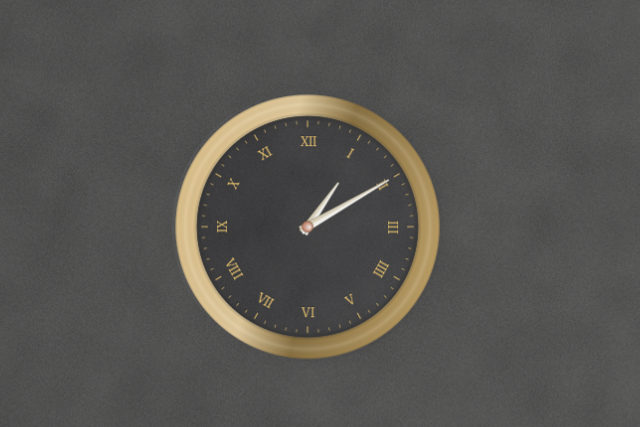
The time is 1:10
